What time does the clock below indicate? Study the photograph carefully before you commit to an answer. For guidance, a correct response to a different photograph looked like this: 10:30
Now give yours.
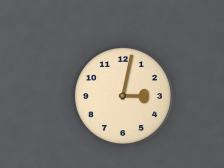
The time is 3:02
